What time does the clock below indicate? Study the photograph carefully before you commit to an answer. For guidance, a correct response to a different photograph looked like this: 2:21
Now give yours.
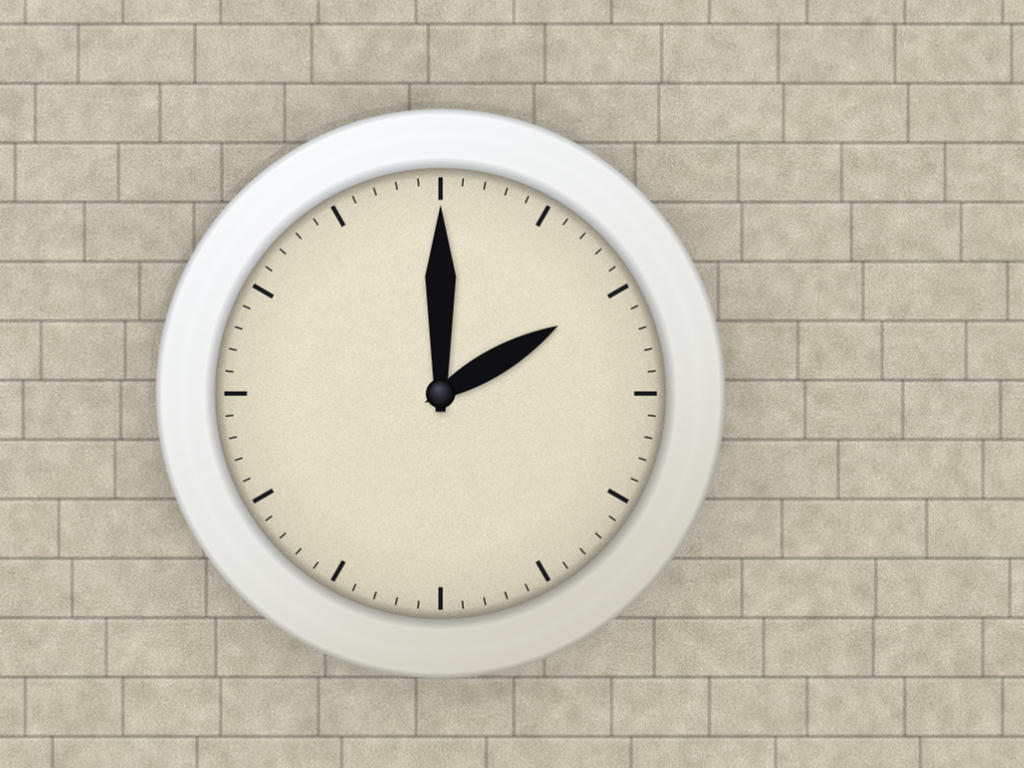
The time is 2:00
